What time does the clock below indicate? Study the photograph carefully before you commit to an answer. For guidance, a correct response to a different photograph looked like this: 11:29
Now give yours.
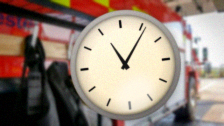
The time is 11:06
